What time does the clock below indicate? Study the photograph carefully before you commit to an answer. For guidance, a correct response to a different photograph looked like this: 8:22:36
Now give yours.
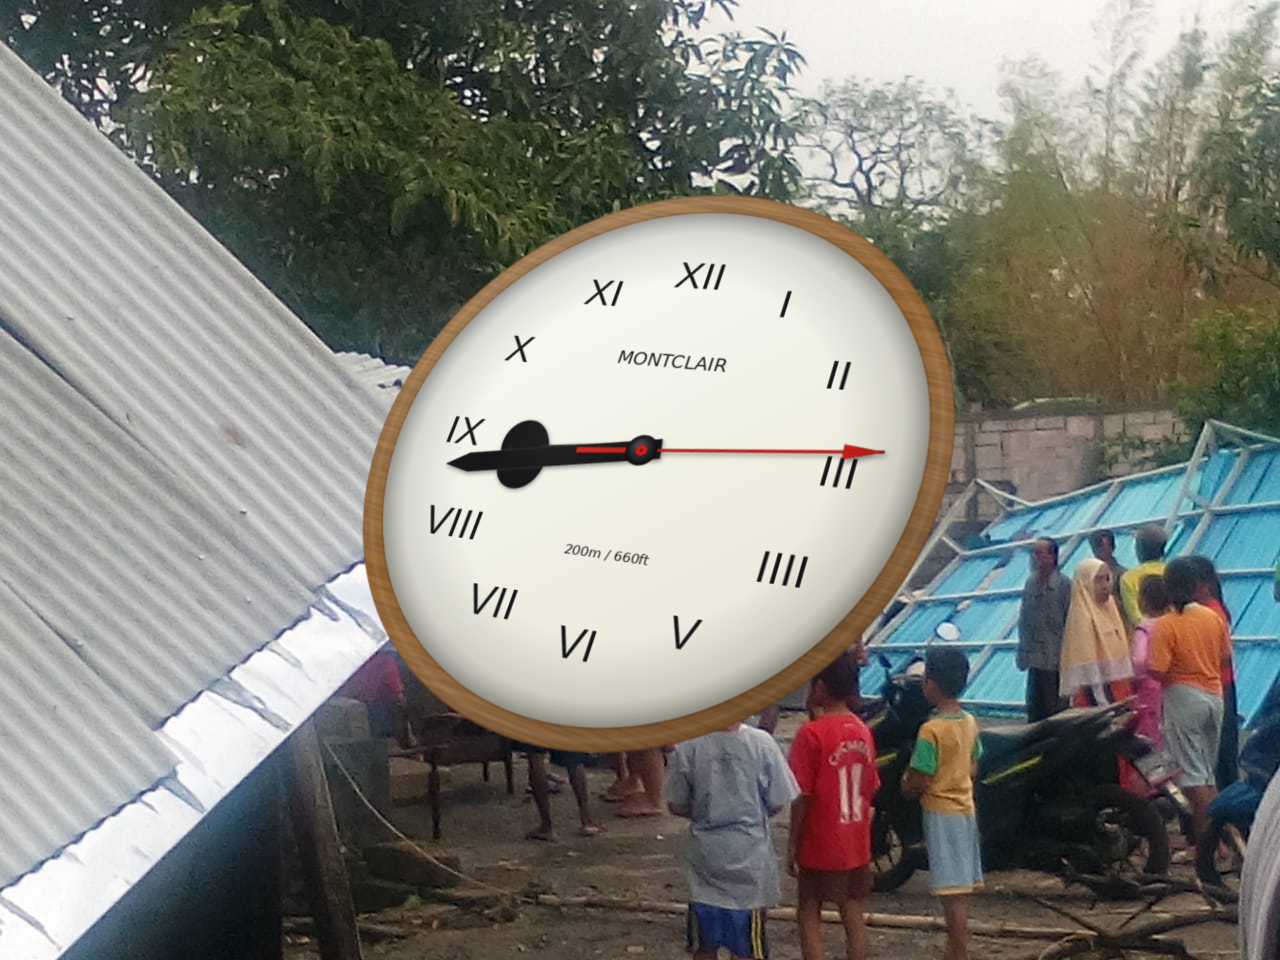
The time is 8:43:14
